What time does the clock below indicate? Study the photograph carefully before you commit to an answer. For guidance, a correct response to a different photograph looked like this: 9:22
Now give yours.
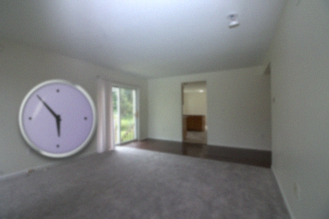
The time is 5:53
